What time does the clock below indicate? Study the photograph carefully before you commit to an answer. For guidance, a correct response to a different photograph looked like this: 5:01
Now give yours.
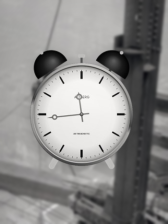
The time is 11:44
